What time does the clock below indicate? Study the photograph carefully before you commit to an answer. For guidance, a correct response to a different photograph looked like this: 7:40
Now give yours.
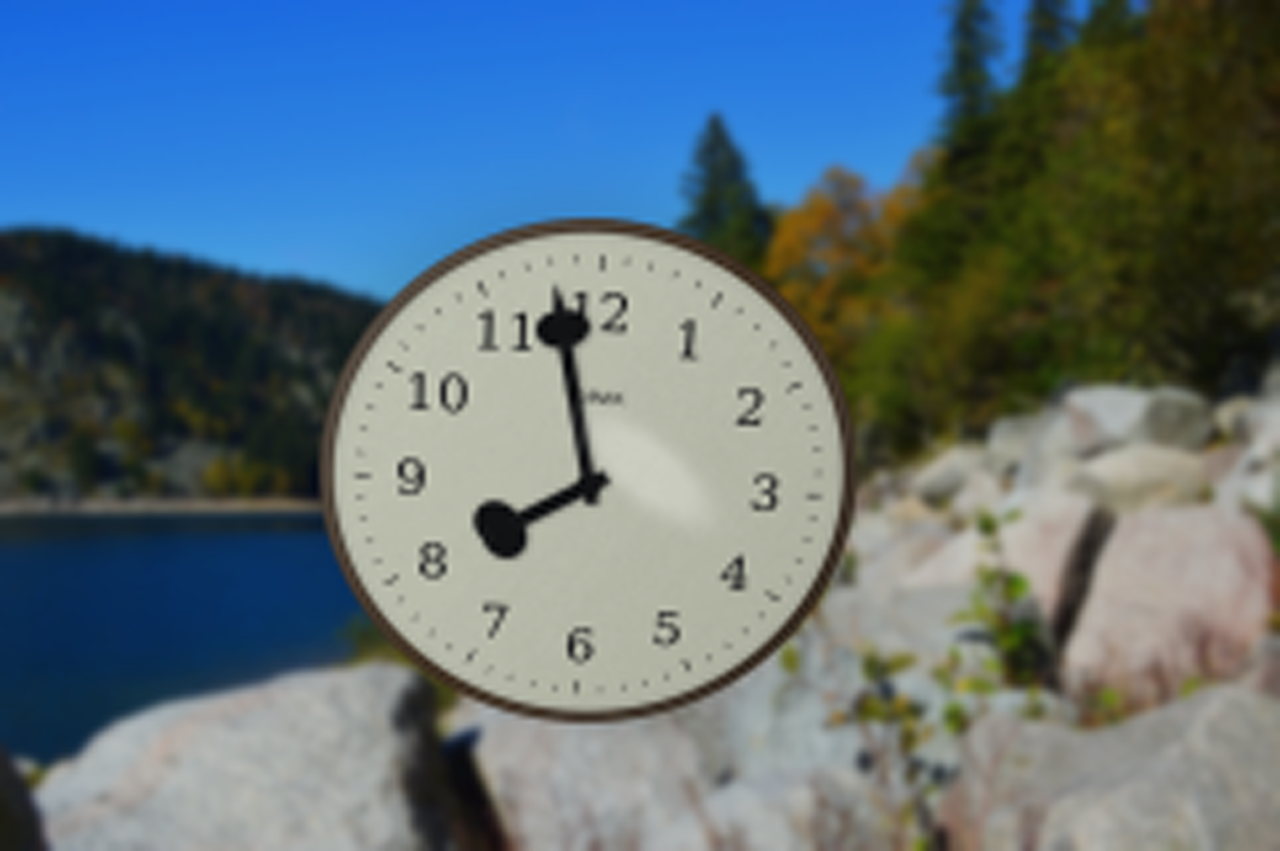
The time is 7:58
